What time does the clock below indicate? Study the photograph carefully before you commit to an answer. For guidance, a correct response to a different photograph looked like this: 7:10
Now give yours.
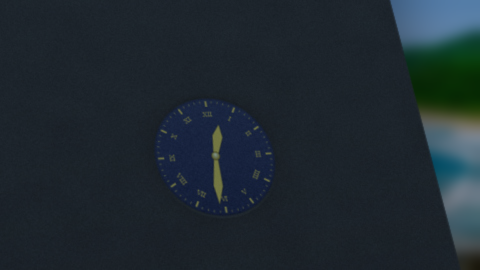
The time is 12:31
